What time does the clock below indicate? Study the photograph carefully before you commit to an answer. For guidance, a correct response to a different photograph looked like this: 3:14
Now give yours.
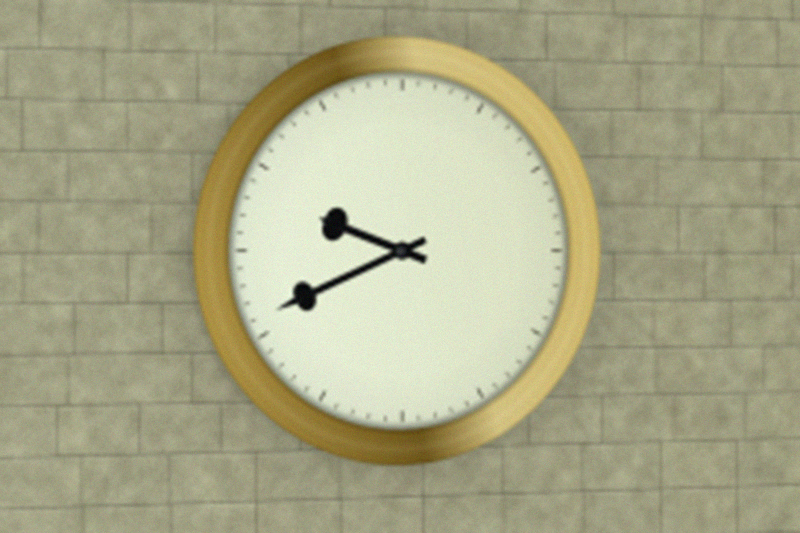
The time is 9:41
